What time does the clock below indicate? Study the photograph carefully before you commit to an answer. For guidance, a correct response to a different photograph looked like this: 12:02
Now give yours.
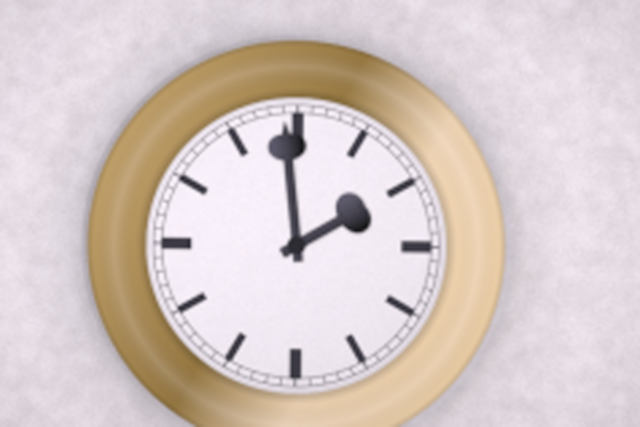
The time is 1:59
